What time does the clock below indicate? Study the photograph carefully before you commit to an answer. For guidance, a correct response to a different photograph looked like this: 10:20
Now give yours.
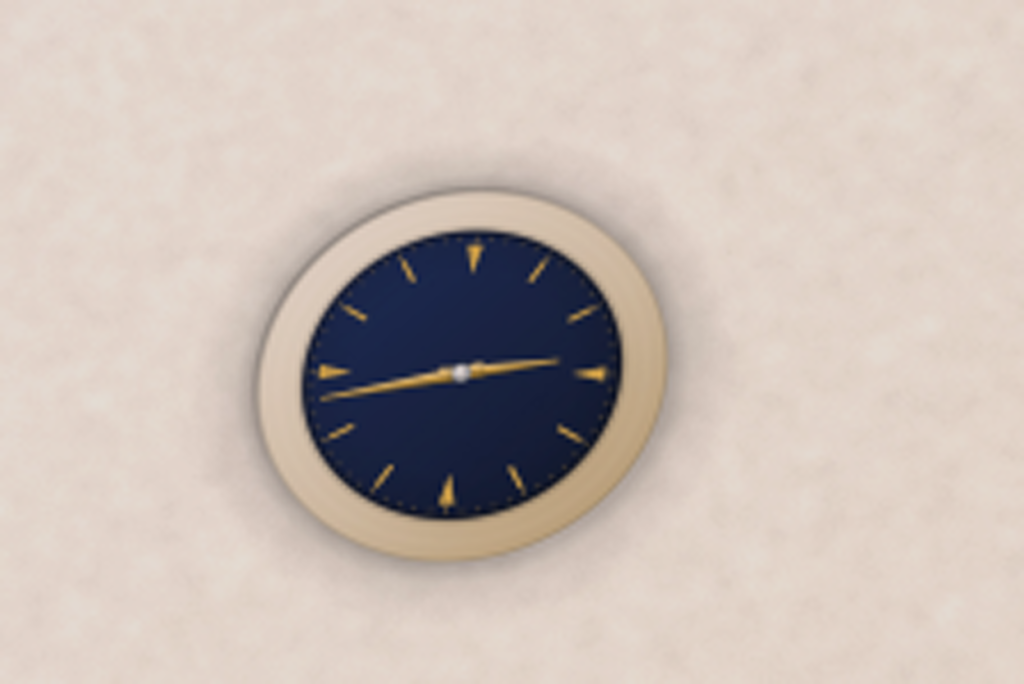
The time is 2:43
